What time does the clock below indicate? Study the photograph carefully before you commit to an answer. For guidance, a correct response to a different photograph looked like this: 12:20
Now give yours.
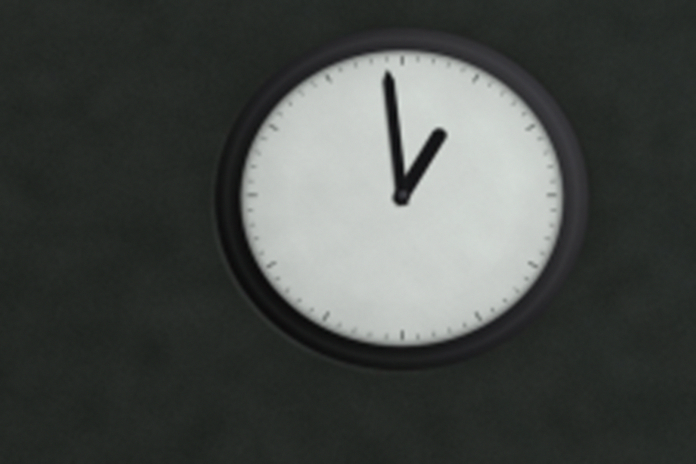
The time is 12:59
